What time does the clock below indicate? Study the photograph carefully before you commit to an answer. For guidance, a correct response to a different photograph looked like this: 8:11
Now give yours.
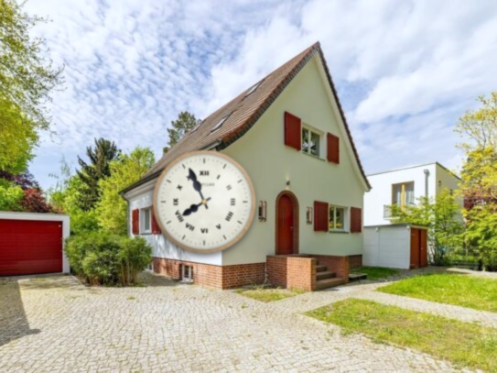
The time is 7:56
